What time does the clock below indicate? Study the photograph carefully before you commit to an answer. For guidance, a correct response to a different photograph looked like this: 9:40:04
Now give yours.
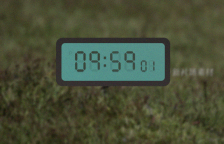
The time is 9:59:01
